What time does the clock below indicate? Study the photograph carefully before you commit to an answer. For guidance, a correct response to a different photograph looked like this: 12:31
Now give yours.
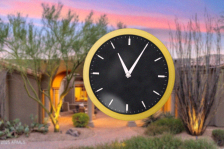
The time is 11:05
